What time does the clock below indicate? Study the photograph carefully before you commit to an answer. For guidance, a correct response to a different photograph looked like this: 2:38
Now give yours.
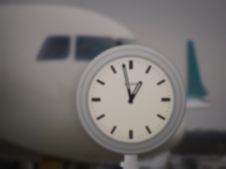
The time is 12:58
